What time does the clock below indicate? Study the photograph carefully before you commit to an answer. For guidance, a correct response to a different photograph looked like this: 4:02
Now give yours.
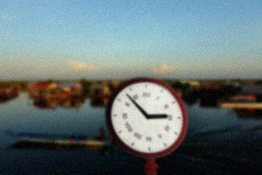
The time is 2:53
